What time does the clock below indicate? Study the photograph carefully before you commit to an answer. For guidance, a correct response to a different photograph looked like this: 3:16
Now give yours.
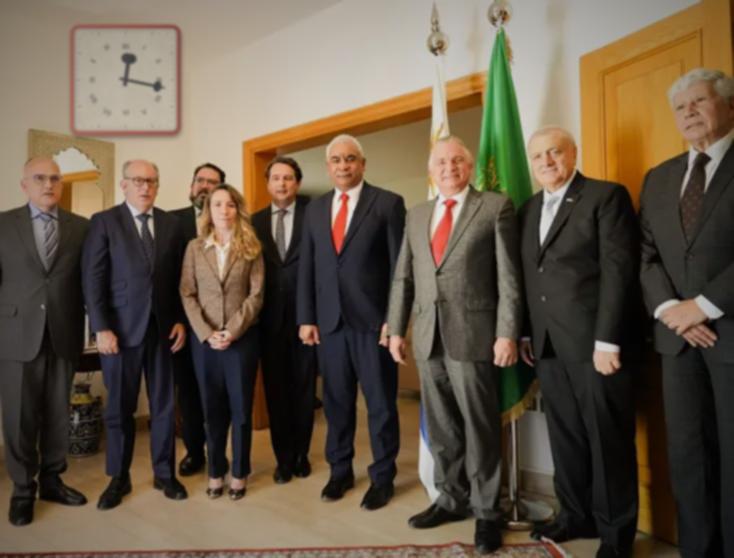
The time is 12:17
